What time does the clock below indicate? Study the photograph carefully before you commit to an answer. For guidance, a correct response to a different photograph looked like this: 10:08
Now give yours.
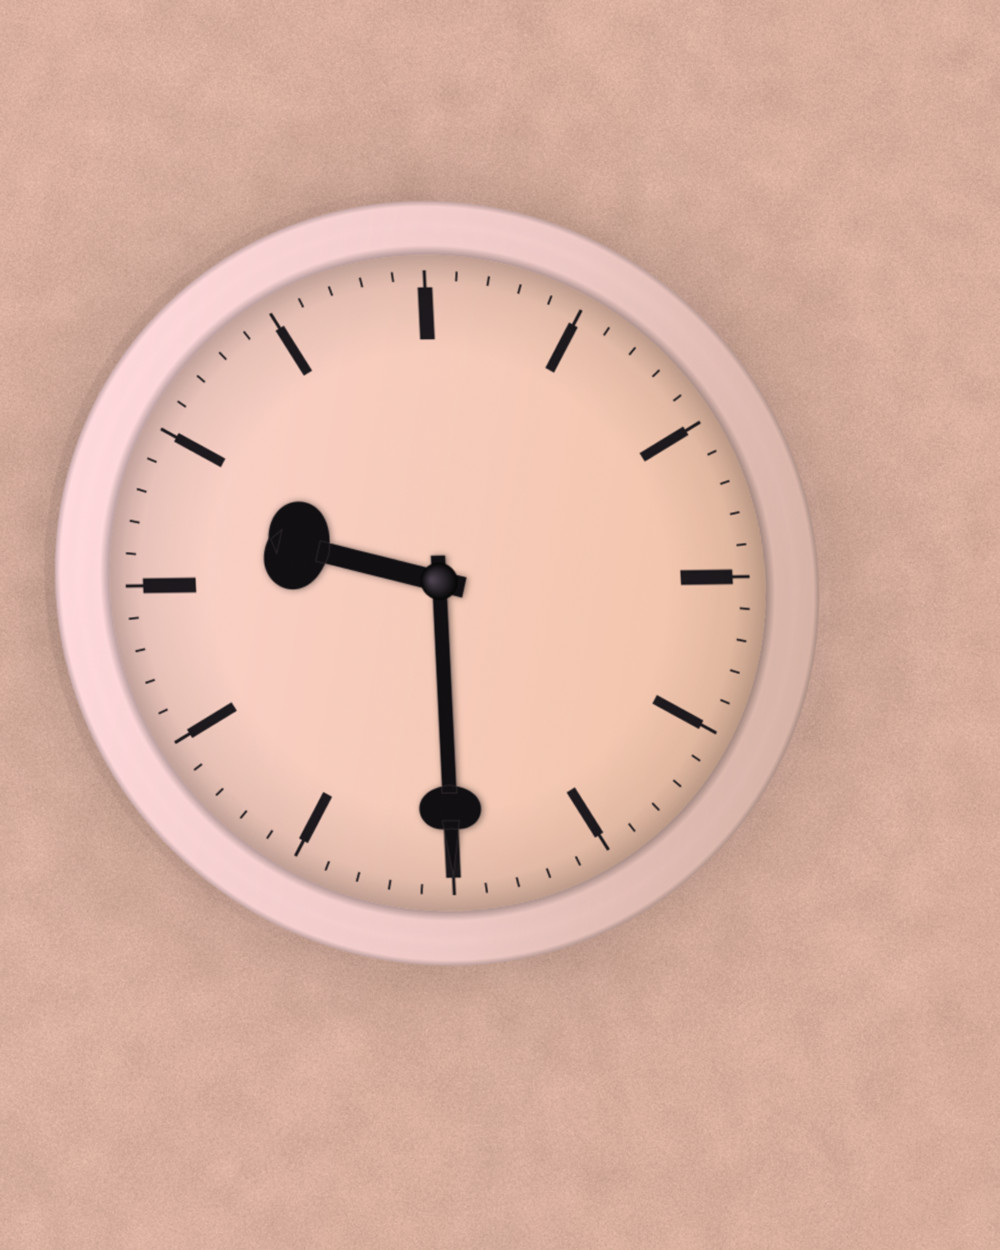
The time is 9:30
